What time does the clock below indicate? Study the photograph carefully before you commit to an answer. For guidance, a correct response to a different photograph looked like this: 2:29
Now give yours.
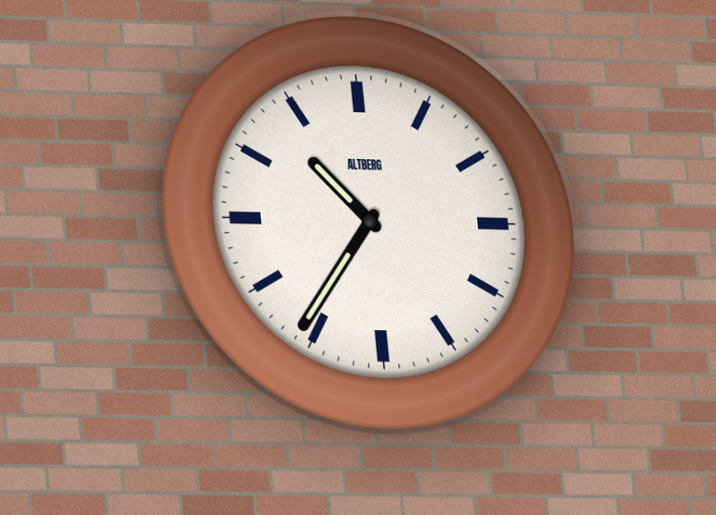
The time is 10:36
